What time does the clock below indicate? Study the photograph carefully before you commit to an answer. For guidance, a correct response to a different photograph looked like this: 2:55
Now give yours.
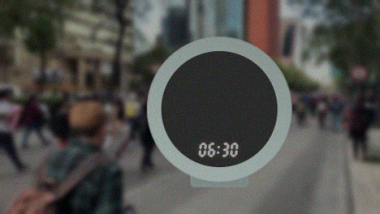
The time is 6:30
